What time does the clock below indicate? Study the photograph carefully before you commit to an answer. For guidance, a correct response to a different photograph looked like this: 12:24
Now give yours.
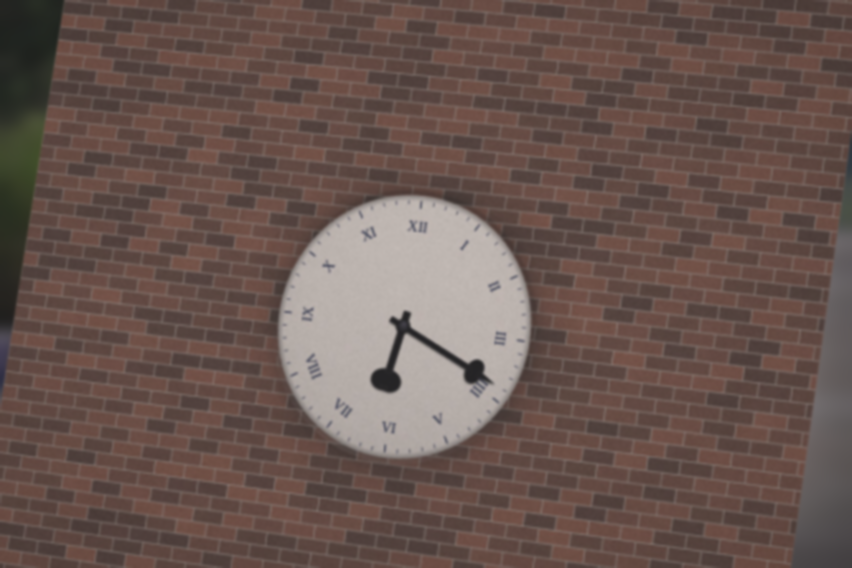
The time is 6:19
